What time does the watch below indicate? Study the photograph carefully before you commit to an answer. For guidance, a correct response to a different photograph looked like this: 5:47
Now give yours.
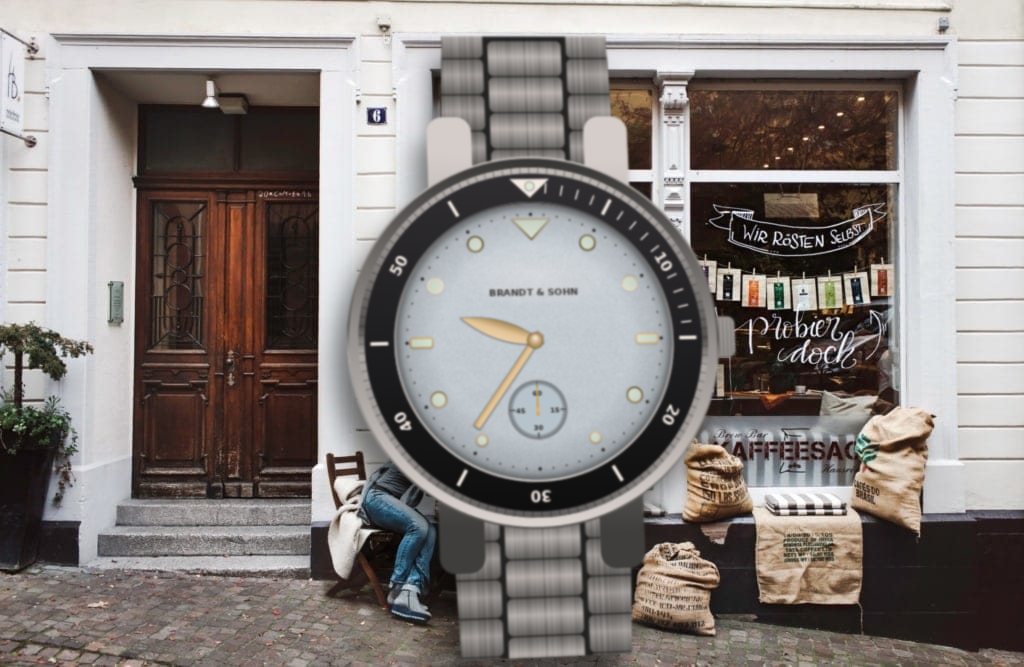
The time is 9:36
